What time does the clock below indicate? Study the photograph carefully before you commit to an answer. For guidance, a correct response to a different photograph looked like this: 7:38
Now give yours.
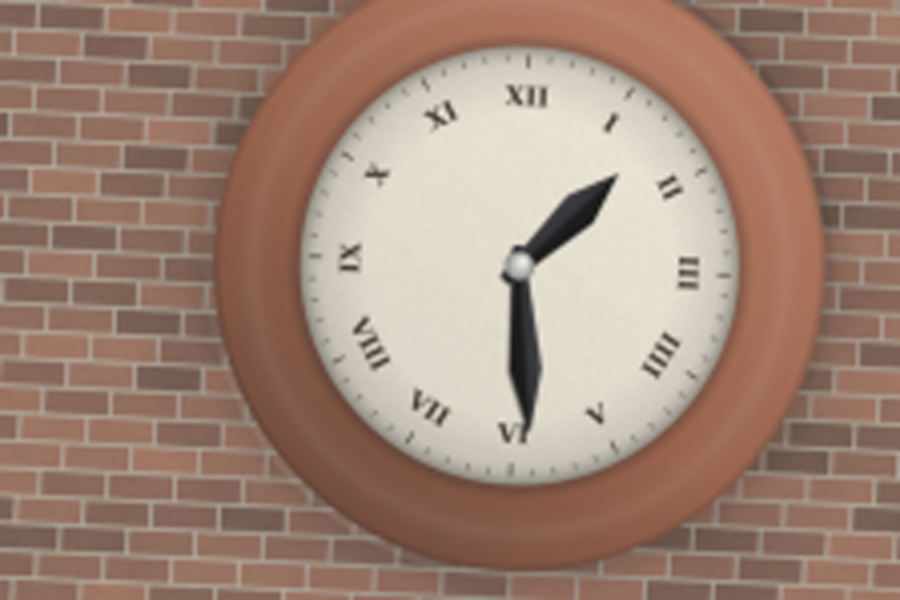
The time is 1:29
